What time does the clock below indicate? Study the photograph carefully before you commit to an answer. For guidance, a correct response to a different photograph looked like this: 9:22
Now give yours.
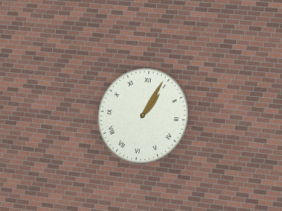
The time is 1:04
